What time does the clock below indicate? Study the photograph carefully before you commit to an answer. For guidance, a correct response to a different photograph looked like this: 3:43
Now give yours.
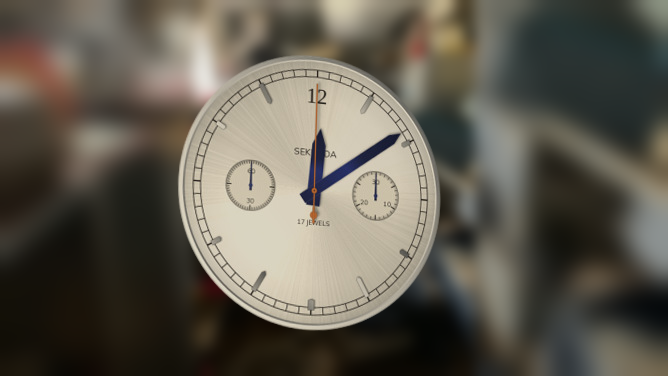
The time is 12:09
